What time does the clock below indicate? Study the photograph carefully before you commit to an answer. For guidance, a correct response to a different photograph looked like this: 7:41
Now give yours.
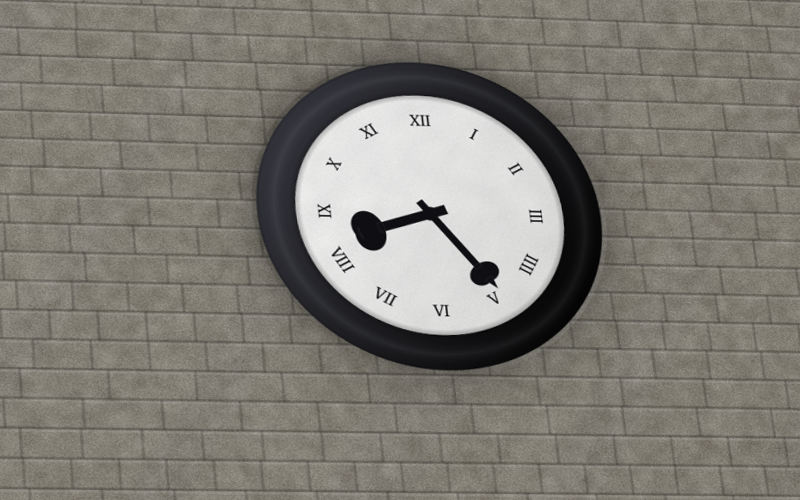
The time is 8:24
